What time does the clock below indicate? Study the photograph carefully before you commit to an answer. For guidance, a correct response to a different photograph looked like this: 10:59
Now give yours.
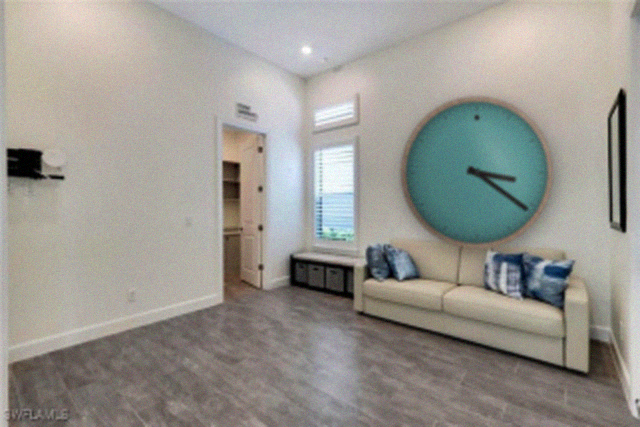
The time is 3:21
